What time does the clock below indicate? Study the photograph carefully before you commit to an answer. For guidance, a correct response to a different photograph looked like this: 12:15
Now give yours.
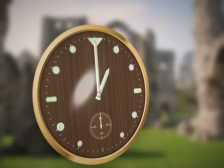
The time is 1:00
